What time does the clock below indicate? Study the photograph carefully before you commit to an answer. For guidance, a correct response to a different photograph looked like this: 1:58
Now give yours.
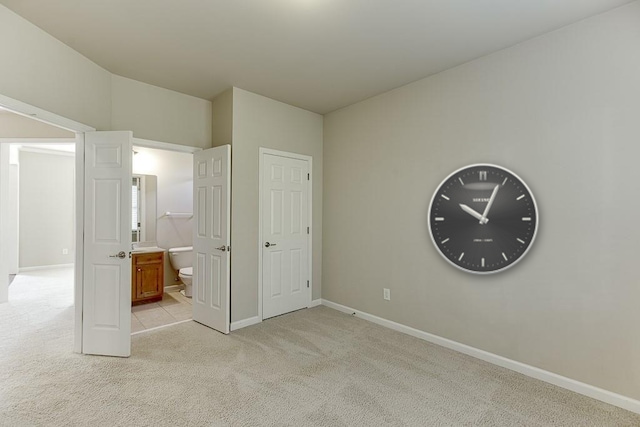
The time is 10:04
